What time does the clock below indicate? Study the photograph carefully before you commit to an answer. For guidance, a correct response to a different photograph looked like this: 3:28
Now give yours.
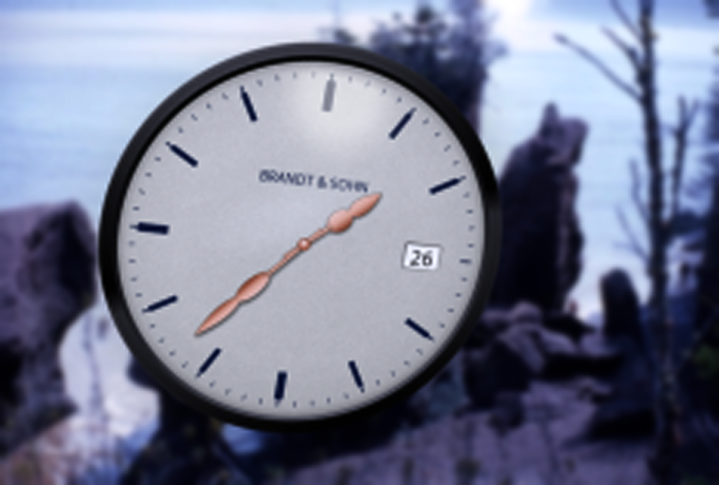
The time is 1:37
